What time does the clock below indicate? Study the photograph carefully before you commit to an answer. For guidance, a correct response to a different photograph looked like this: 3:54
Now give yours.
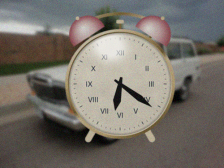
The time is 6:21
